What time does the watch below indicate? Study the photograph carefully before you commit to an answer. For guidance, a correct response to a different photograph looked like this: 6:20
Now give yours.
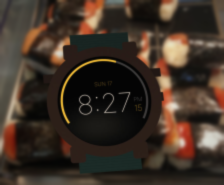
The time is 8:27
